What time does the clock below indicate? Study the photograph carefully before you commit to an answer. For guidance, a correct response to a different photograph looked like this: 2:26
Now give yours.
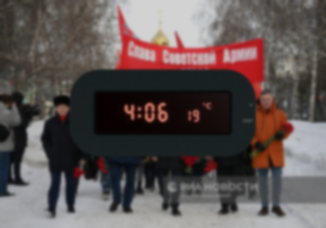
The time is 4:06
